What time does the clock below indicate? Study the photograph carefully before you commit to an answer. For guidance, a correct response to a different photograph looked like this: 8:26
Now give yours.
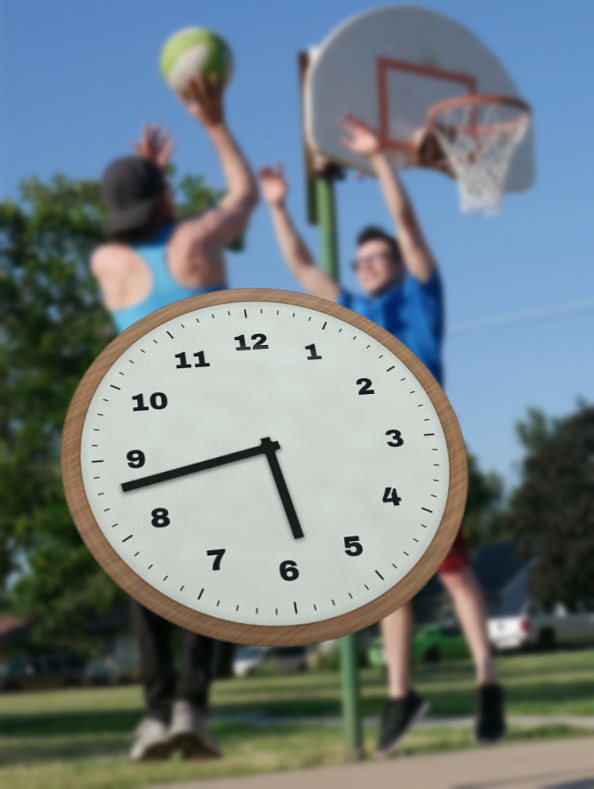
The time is 5:43
